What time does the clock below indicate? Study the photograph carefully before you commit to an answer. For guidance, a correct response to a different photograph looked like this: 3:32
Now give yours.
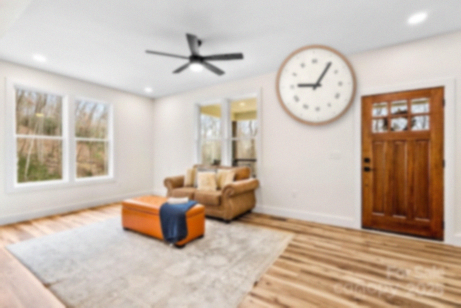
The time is 9:06
